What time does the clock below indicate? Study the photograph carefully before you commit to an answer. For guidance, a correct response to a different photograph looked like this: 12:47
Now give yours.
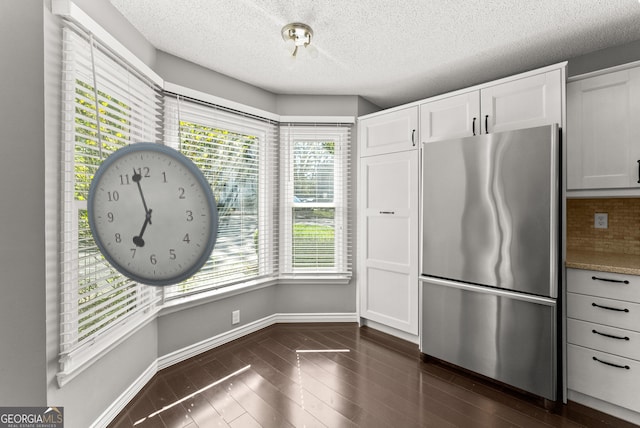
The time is 6:58
